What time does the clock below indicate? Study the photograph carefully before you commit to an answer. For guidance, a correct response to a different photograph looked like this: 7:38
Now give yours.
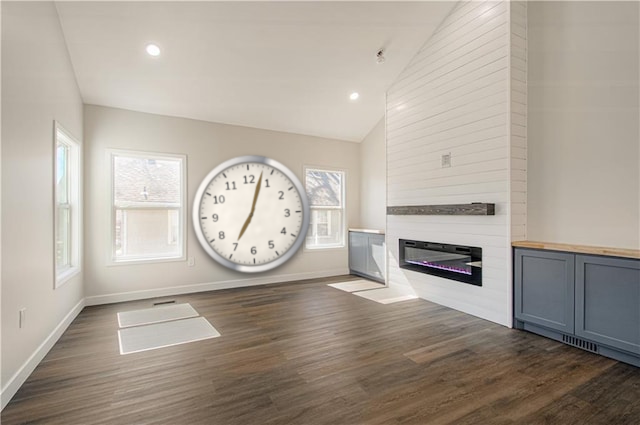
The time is 7:03
